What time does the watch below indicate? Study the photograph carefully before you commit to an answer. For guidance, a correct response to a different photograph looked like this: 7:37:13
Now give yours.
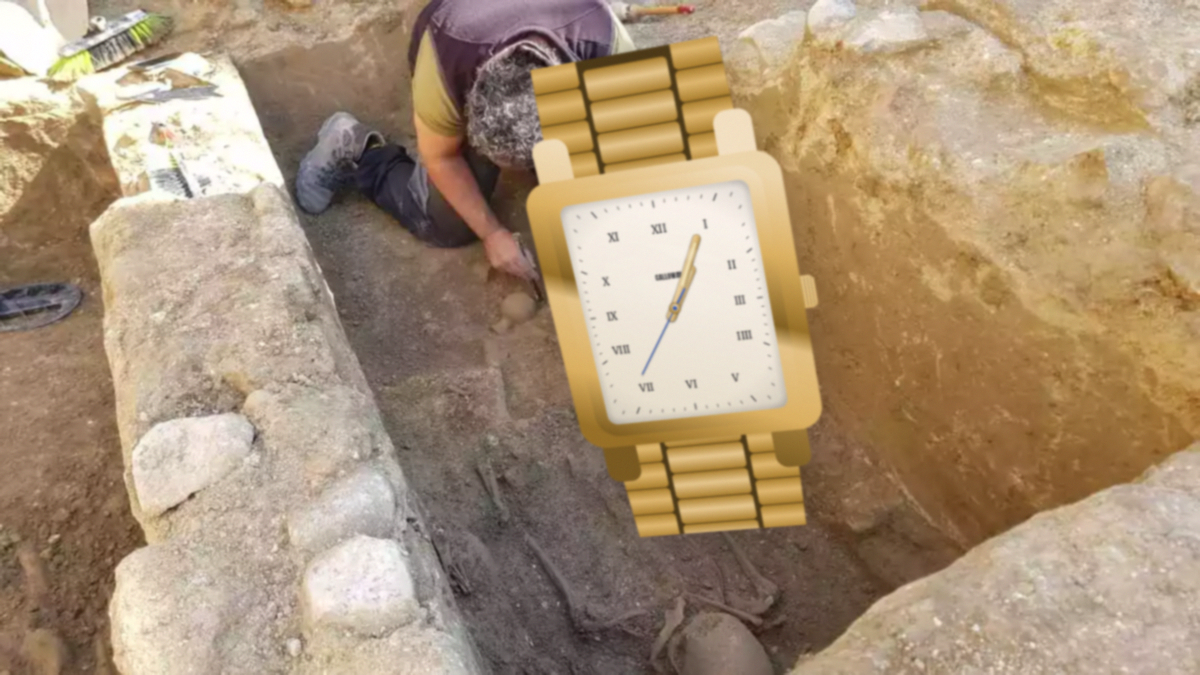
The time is 1:04:36
